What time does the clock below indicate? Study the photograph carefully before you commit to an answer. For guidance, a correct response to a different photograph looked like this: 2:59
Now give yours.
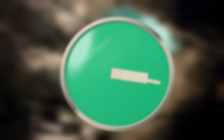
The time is 3:17
